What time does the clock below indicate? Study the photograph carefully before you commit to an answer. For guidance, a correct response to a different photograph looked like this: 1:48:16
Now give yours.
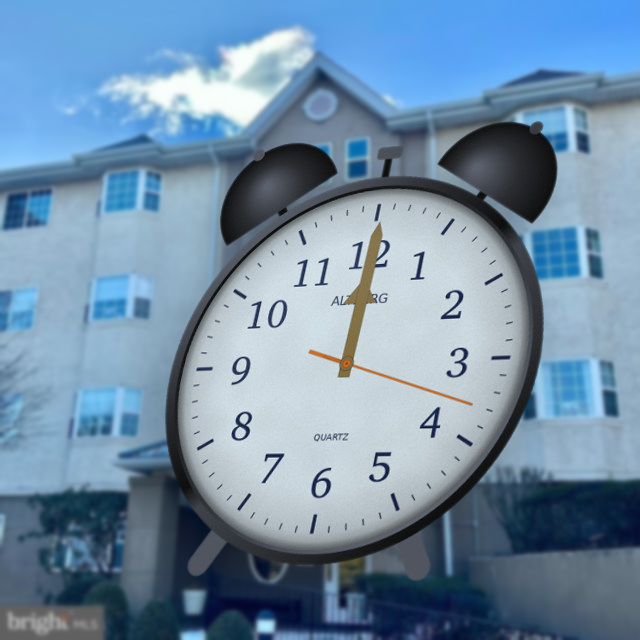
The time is 12:00:18
